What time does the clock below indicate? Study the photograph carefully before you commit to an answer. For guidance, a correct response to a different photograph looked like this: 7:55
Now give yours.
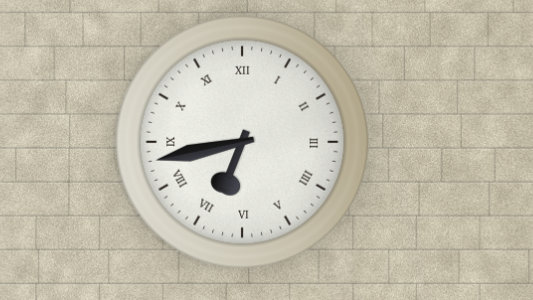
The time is 6:43
